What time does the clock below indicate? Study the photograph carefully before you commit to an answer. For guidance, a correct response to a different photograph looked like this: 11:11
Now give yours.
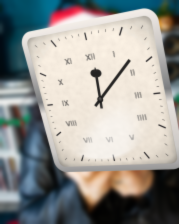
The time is 12:08
